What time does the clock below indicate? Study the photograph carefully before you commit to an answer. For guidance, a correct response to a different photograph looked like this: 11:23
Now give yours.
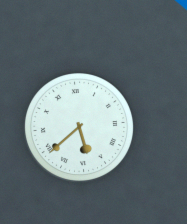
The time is 5:39
